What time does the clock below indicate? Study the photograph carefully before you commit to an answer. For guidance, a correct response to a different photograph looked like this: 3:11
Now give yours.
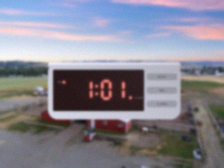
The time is 1:01
